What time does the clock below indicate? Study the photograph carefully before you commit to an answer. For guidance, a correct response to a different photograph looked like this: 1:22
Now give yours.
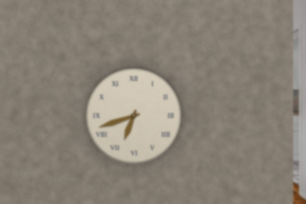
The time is 6:42
